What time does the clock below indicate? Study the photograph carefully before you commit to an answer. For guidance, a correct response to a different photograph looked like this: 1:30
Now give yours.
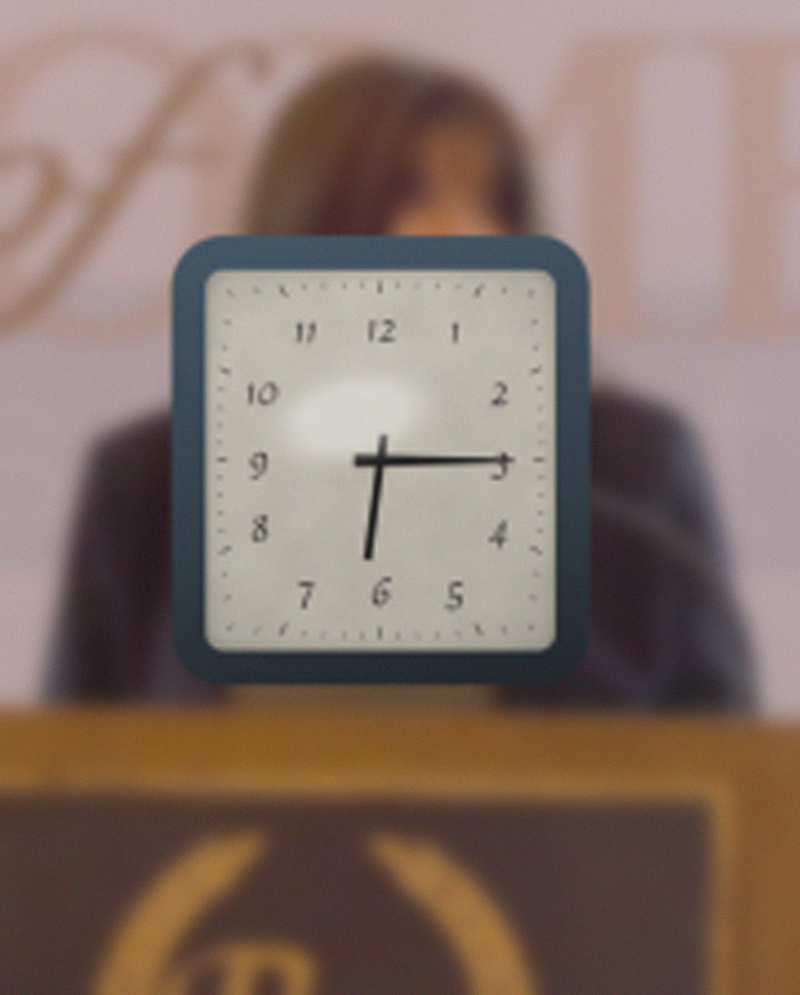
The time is 6:15
